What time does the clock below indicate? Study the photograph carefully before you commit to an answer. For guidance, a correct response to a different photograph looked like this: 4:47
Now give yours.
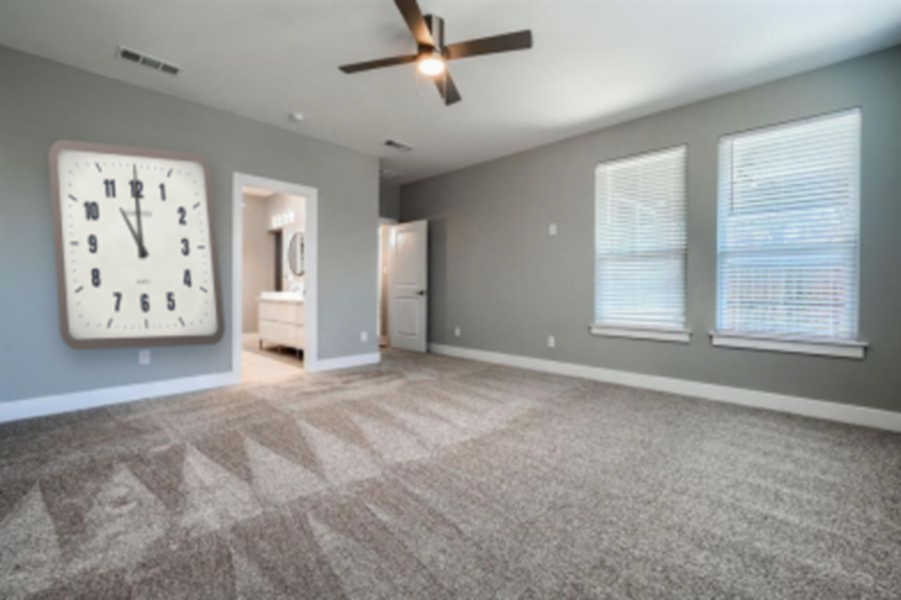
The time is 11:00
